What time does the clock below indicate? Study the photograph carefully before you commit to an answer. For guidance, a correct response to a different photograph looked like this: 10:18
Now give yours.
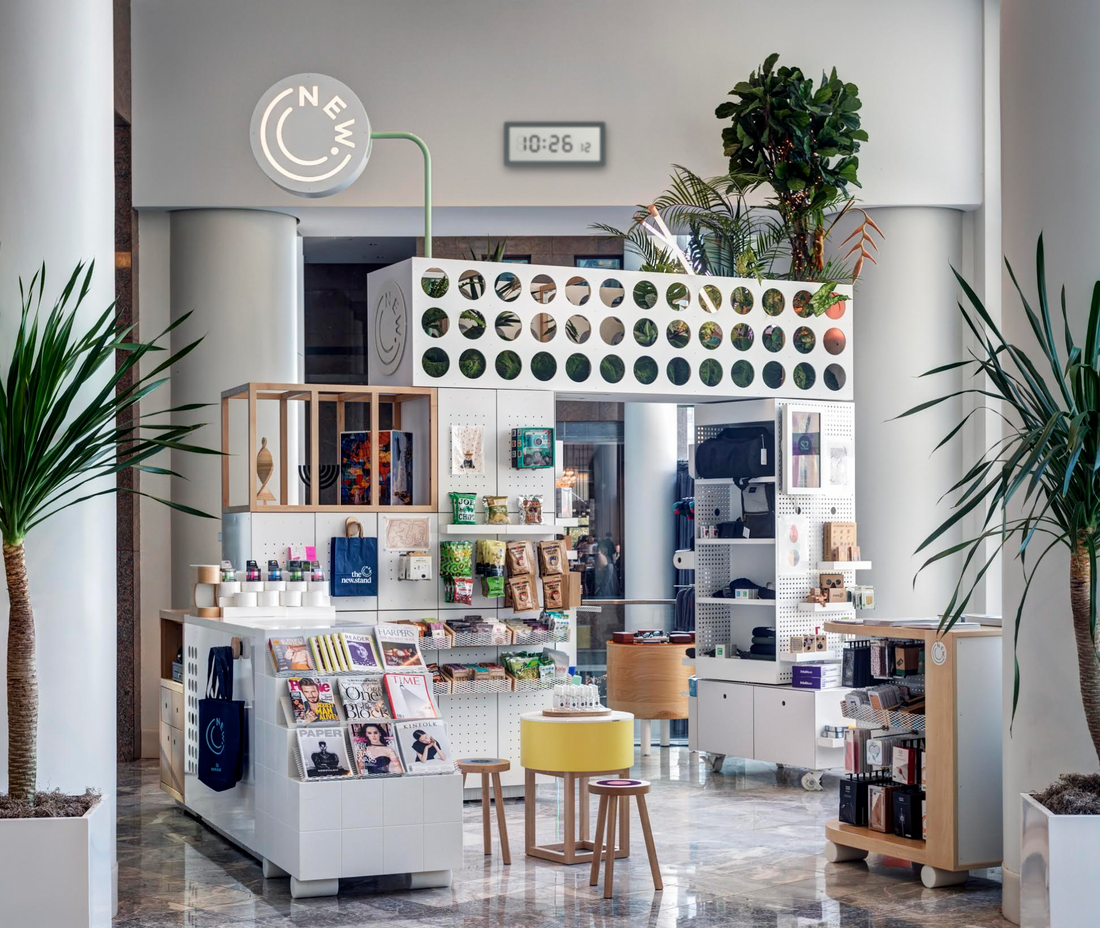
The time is 10:26
